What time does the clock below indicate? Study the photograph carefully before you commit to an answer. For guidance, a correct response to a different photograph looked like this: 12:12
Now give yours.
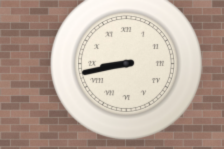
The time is 8:43
